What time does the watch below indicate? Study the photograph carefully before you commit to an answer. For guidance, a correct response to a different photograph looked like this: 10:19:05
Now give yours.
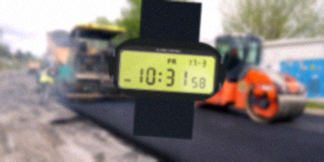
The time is 10:31:58
